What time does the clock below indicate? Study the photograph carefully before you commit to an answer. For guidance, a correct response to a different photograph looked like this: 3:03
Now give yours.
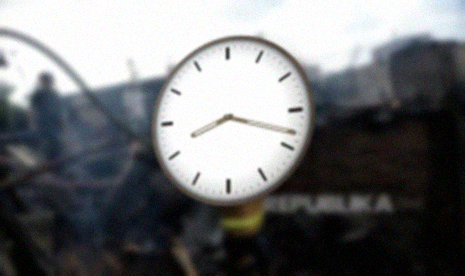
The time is 8:18
